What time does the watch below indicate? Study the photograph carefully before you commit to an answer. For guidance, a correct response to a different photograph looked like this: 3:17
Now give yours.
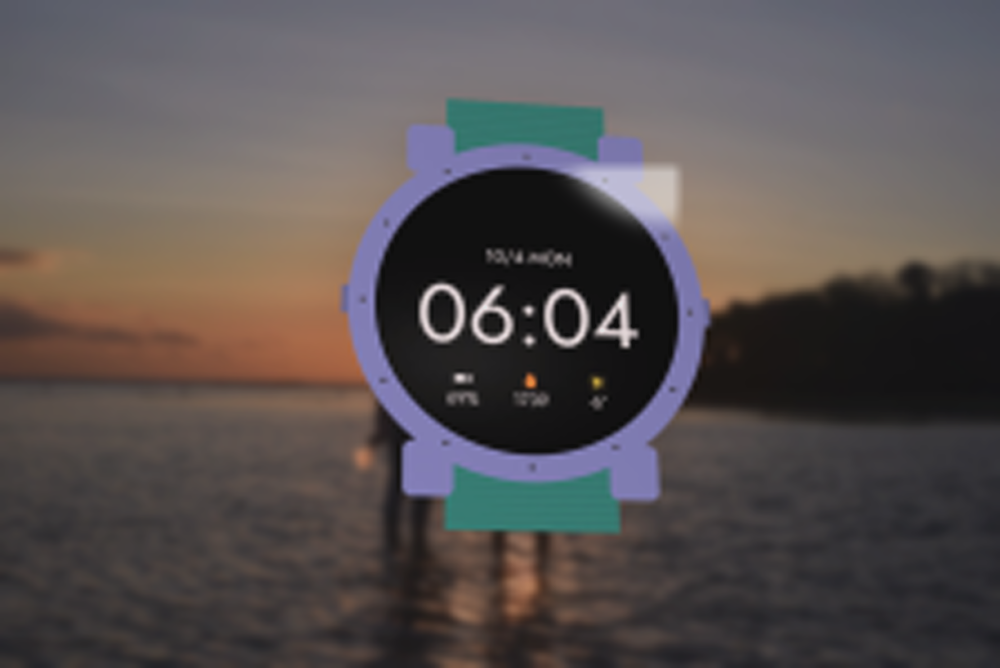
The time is 6:04
